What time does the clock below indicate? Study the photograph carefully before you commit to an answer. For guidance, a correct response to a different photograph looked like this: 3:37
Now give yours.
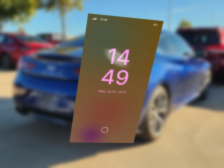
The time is 14:49
